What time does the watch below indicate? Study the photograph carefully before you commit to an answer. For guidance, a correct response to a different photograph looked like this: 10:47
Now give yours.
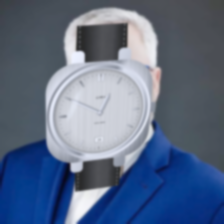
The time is 12:50
